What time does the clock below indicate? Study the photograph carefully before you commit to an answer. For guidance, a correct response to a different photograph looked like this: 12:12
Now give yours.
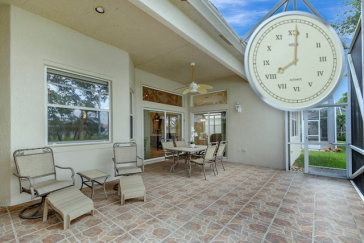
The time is 8:01
